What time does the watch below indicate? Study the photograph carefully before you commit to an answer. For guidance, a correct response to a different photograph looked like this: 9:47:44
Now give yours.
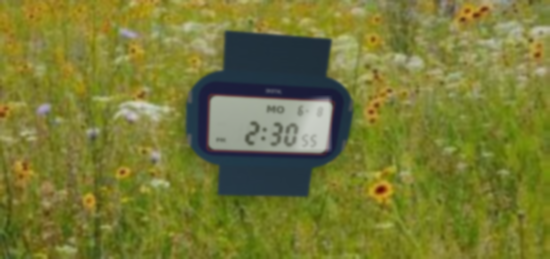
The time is 2:30:55
